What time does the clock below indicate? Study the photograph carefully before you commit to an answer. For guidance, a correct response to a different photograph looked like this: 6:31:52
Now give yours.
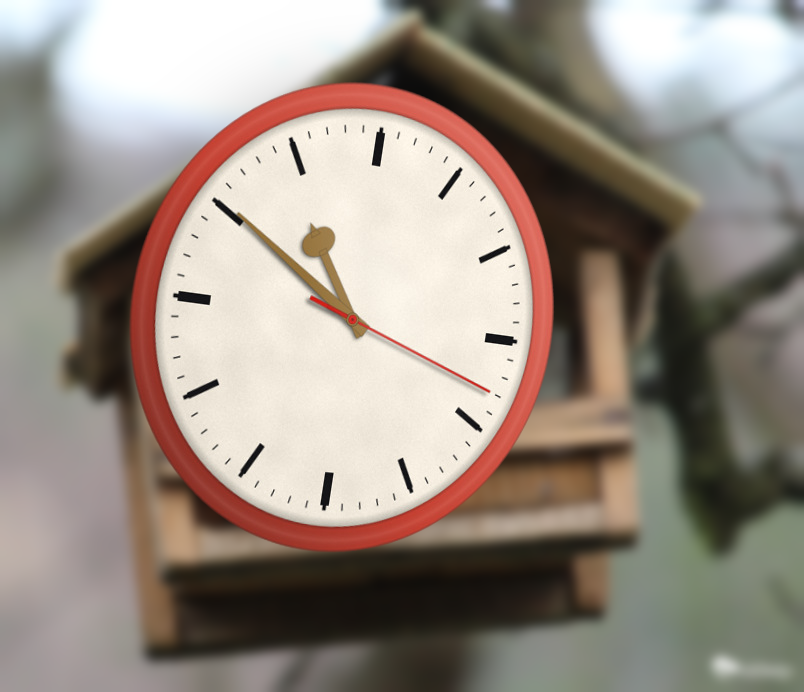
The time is 10:50:18
